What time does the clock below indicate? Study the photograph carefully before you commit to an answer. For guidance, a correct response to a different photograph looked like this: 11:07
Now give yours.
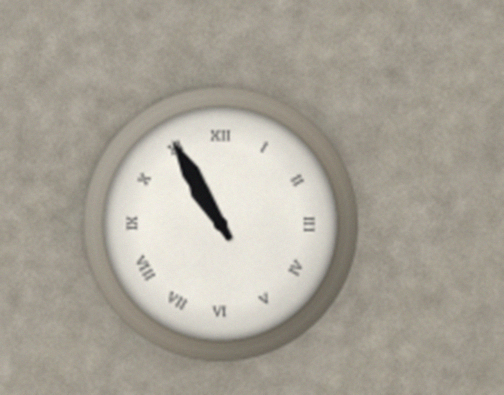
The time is 10:55
